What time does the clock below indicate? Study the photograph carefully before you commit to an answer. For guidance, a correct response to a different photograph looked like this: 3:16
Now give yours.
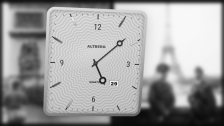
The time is 5:08
